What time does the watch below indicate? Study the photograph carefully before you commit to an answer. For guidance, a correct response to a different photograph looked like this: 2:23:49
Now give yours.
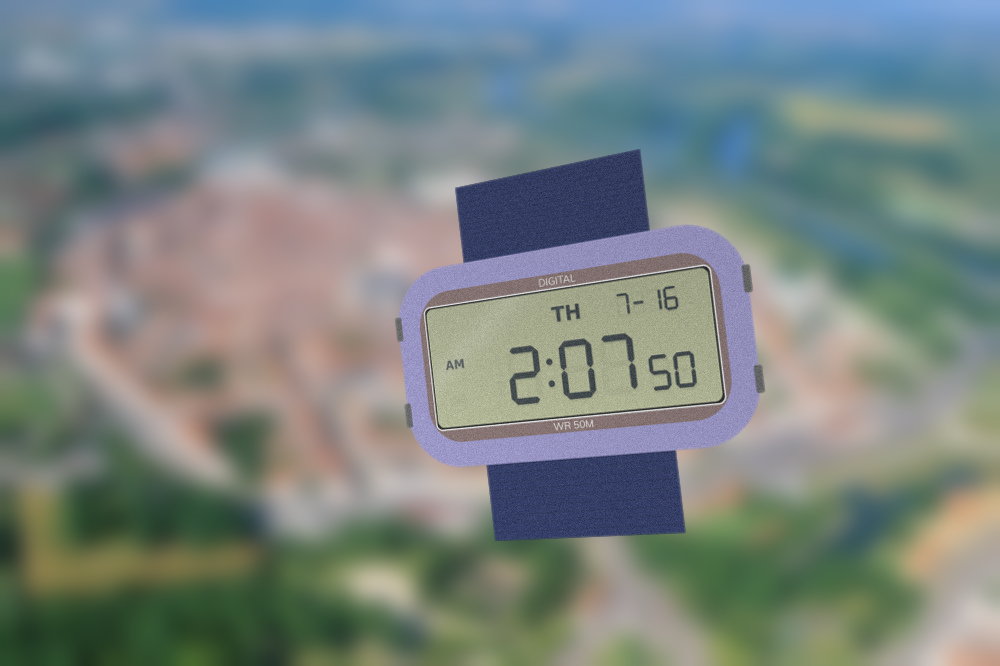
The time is 2:07:50
